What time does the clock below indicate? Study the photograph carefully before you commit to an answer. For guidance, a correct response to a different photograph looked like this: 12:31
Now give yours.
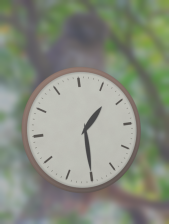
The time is 1:30
